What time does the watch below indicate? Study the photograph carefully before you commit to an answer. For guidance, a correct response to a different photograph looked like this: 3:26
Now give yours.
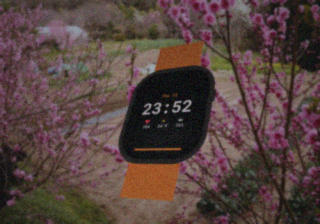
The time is 23:52
